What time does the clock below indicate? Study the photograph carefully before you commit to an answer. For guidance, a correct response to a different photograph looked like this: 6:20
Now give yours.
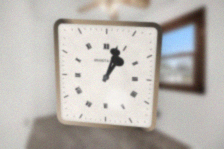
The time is 1:03
